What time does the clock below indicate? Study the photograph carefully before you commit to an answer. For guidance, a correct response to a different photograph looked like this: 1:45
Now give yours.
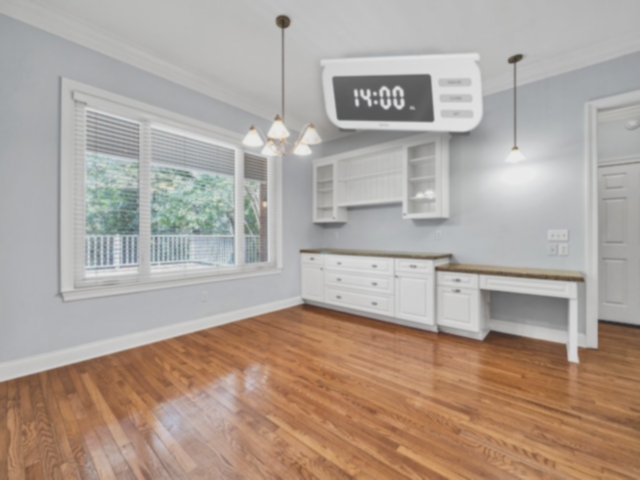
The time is 14:00
